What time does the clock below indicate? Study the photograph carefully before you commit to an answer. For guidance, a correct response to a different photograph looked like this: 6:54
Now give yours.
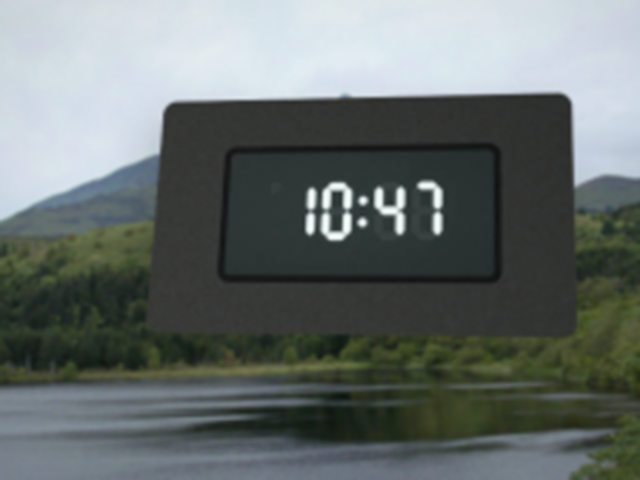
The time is 10:47
